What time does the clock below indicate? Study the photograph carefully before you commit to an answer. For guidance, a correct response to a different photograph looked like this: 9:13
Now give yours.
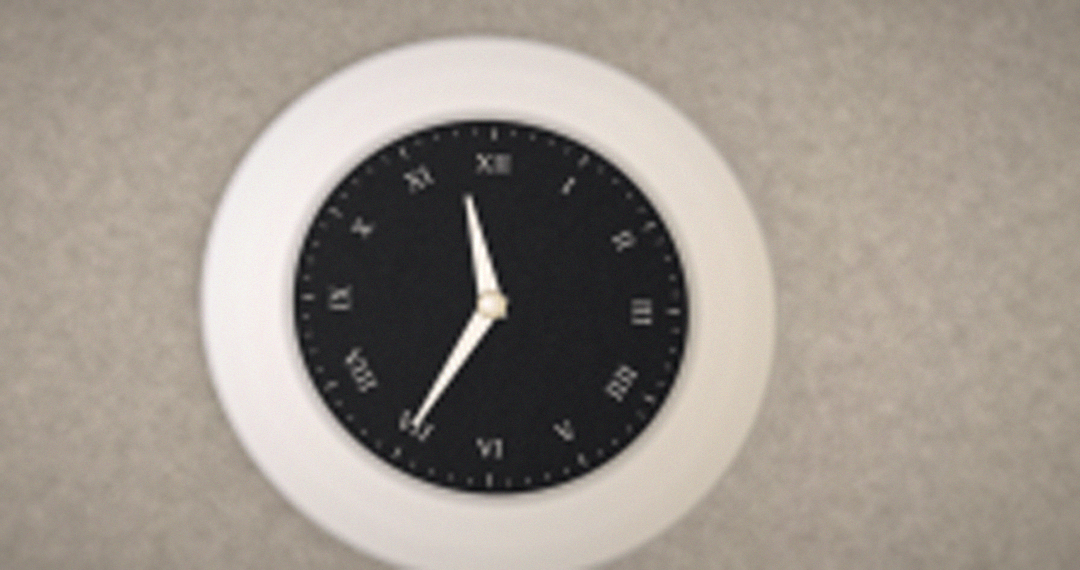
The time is 11:35
